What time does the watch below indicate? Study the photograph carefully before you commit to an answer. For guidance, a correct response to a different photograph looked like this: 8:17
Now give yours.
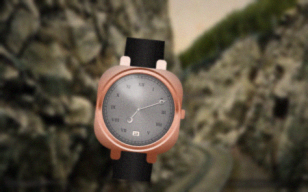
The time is 7:11
